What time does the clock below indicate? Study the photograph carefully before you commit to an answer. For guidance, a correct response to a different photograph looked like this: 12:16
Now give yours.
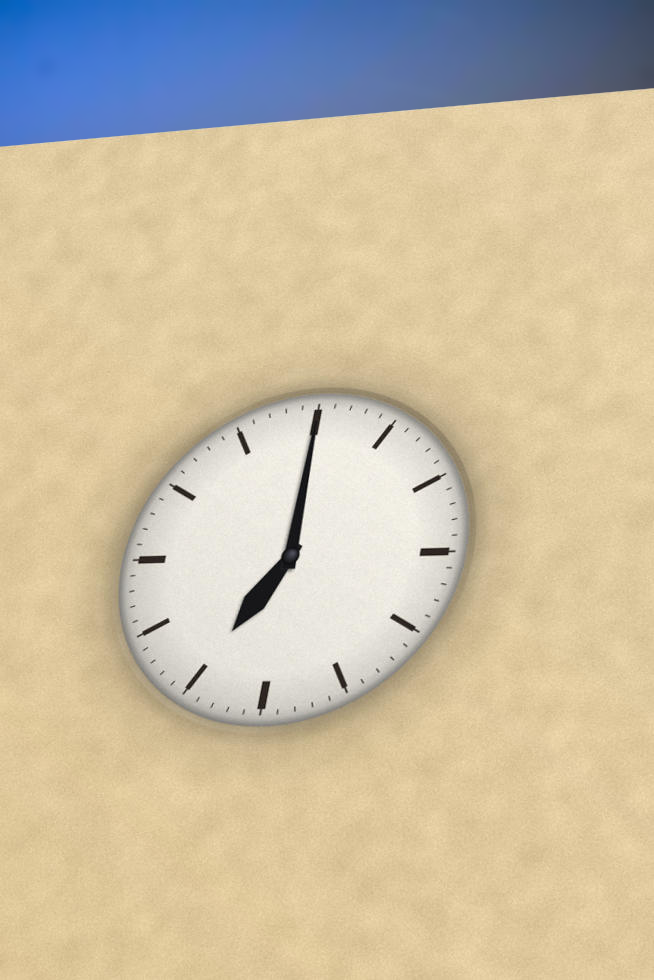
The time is 7:00
